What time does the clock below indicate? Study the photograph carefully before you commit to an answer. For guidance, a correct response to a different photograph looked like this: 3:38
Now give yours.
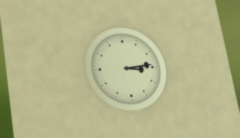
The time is 3:14
